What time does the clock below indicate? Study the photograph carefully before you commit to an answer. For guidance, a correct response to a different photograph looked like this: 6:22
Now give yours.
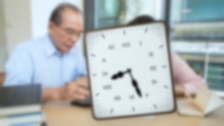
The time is 8:27
